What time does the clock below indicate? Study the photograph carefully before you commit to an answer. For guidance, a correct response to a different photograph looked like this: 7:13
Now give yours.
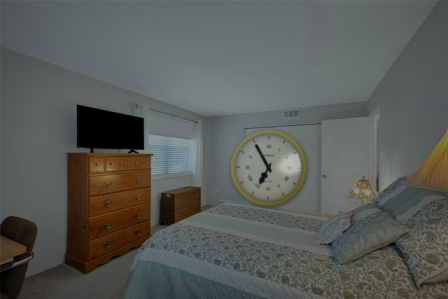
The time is 6:55
